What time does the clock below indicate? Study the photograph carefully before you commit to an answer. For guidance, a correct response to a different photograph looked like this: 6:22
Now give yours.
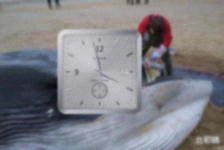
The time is 3:58
